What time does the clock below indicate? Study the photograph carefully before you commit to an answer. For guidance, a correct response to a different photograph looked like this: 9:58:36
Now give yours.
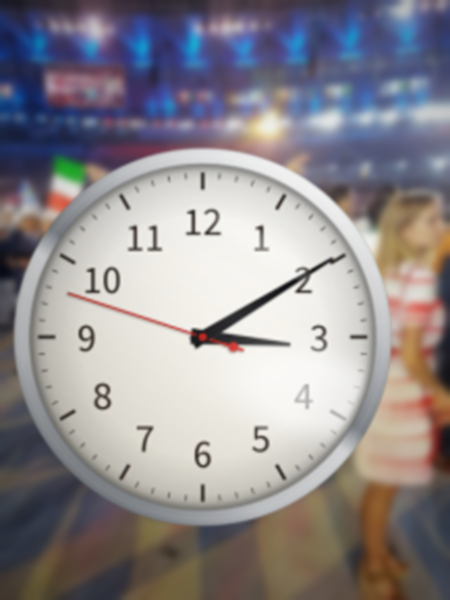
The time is 3:09:48
